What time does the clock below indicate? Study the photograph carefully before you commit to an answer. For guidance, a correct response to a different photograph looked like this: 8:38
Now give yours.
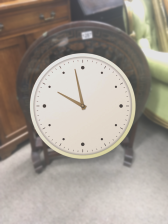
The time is 9:58
